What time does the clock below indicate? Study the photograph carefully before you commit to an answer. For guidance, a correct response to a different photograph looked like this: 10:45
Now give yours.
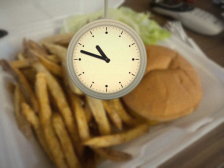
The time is 10:48
